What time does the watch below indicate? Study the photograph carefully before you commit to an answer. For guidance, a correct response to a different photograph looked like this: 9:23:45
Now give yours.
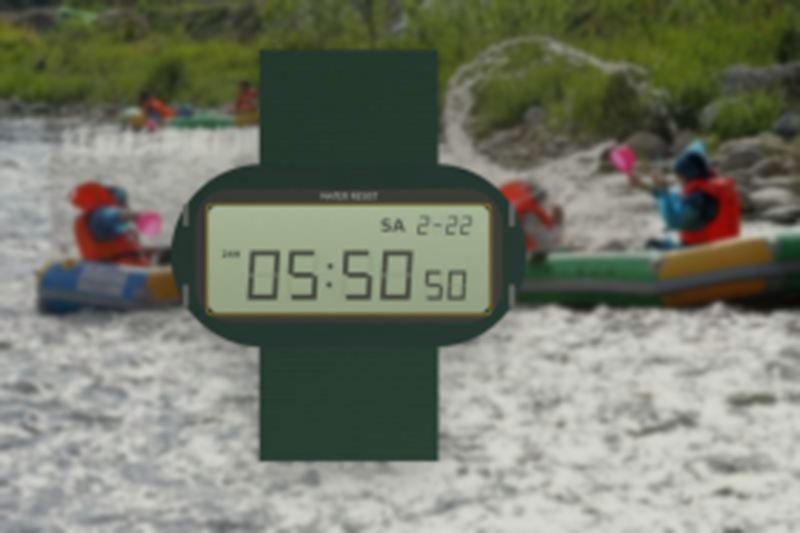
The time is 5:50:50
